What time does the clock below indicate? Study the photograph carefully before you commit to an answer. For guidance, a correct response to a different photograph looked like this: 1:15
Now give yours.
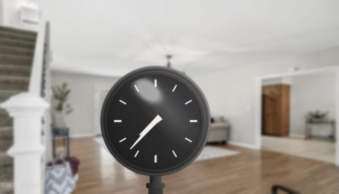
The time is 7:37
